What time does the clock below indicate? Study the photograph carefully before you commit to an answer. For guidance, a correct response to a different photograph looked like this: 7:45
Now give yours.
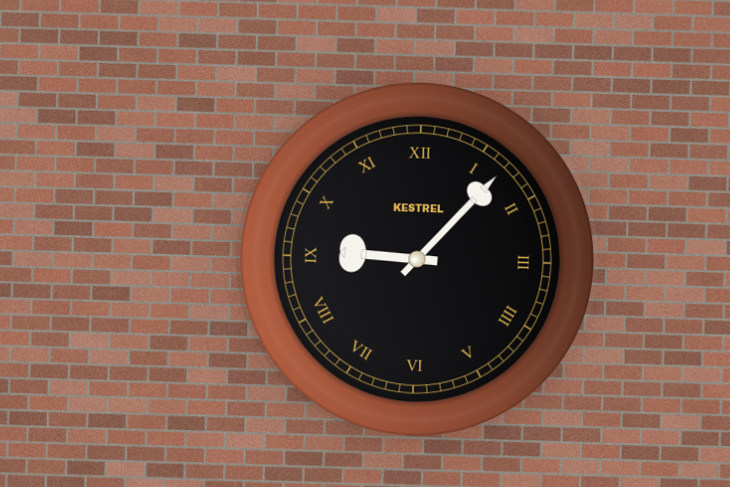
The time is 9:07
